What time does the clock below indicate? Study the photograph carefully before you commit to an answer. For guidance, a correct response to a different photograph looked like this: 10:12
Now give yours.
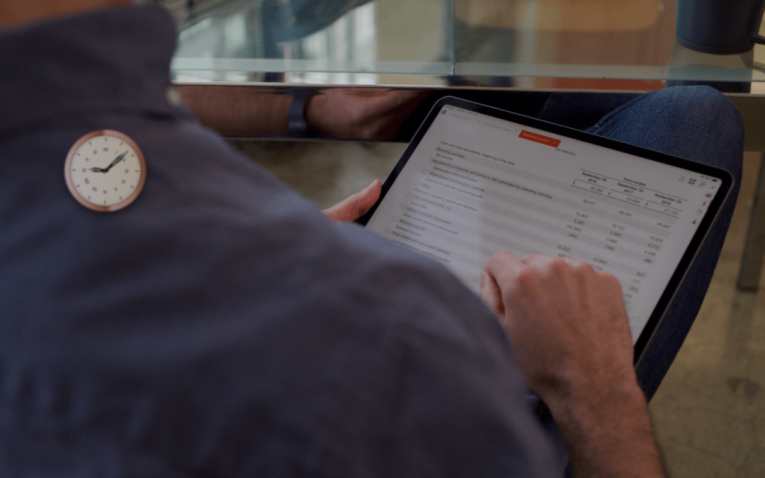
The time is 9:08
